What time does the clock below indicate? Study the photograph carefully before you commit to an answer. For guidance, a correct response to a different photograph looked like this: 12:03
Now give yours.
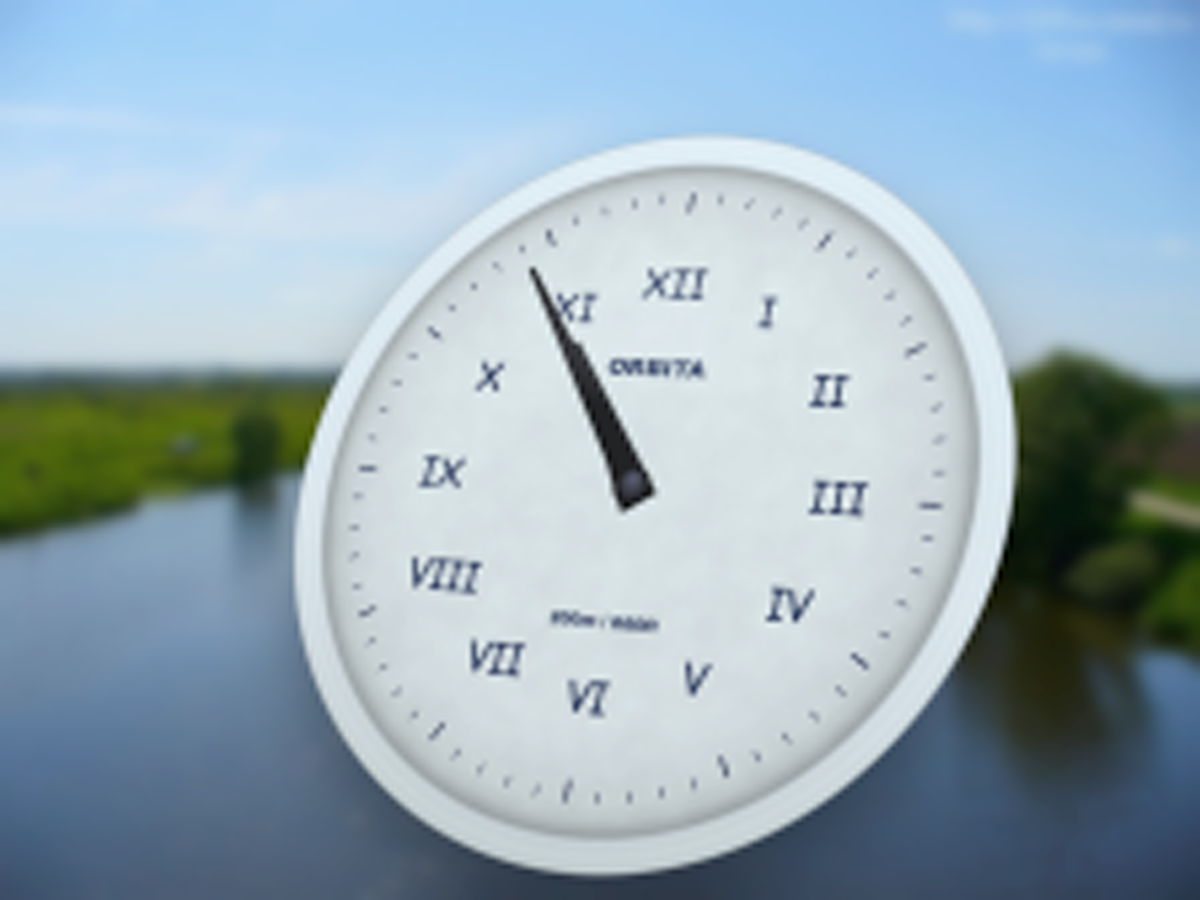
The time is 10:54
